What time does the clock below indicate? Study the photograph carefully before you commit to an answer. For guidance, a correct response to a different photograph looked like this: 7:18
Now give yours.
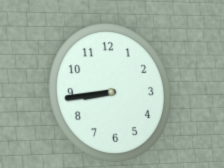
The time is 8:44
